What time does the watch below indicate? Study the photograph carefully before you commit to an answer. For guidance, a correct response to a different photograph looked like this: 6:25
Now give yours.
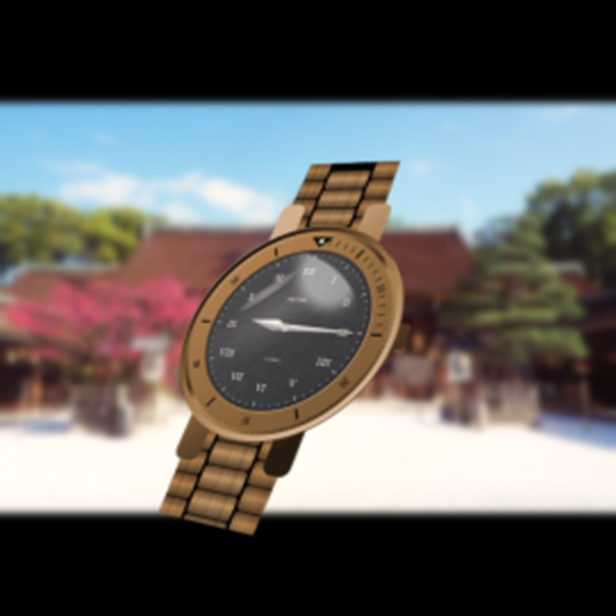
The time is 9:15
